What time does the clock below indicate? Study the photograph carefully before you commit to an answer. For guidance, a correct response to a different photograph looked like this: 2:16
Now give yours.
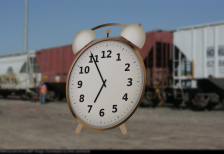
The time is 6:55
